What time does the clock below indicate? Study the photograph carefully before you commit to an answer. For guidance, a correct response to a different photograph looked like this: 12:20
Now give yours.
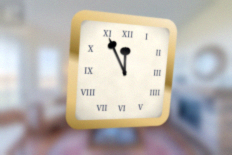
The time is 11:55
